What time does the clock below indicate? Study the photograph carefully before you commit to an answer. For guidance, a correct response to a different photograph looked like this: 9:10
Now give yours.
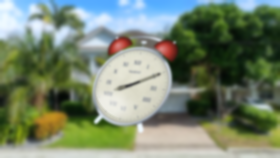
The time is 8:10
